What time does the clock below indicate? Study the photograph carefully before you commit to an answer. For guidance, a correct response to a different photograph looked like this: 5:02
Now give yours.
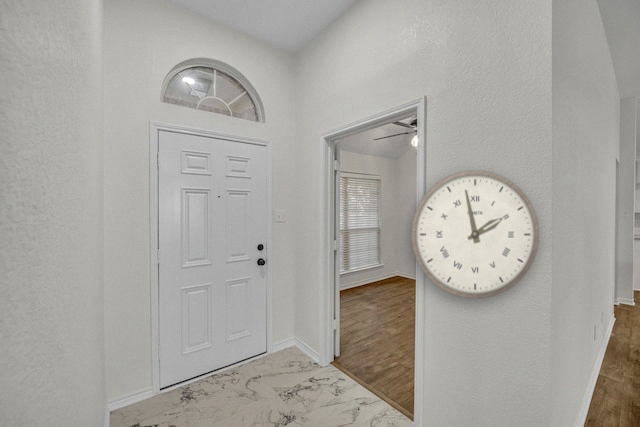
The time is 1:58
